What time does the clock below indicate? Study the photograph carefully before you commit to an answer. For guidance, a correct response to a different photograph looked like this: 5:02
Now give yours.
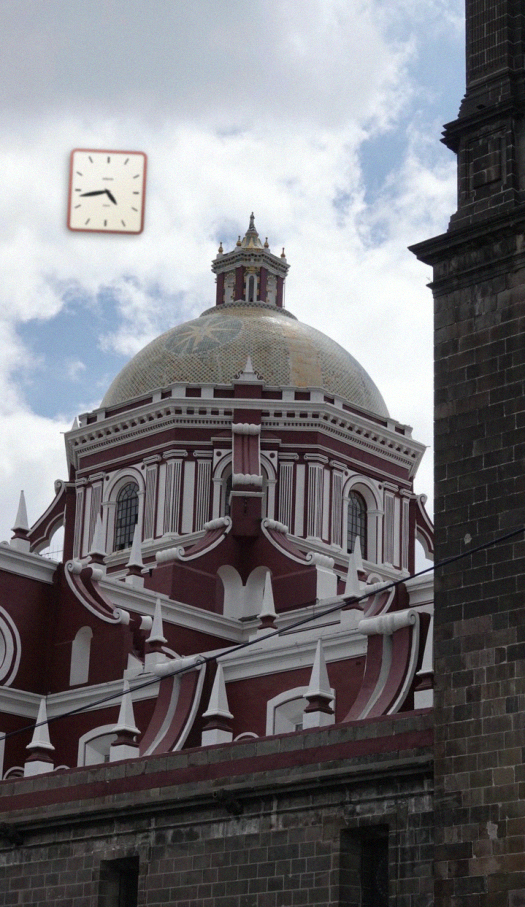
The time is 4:43
